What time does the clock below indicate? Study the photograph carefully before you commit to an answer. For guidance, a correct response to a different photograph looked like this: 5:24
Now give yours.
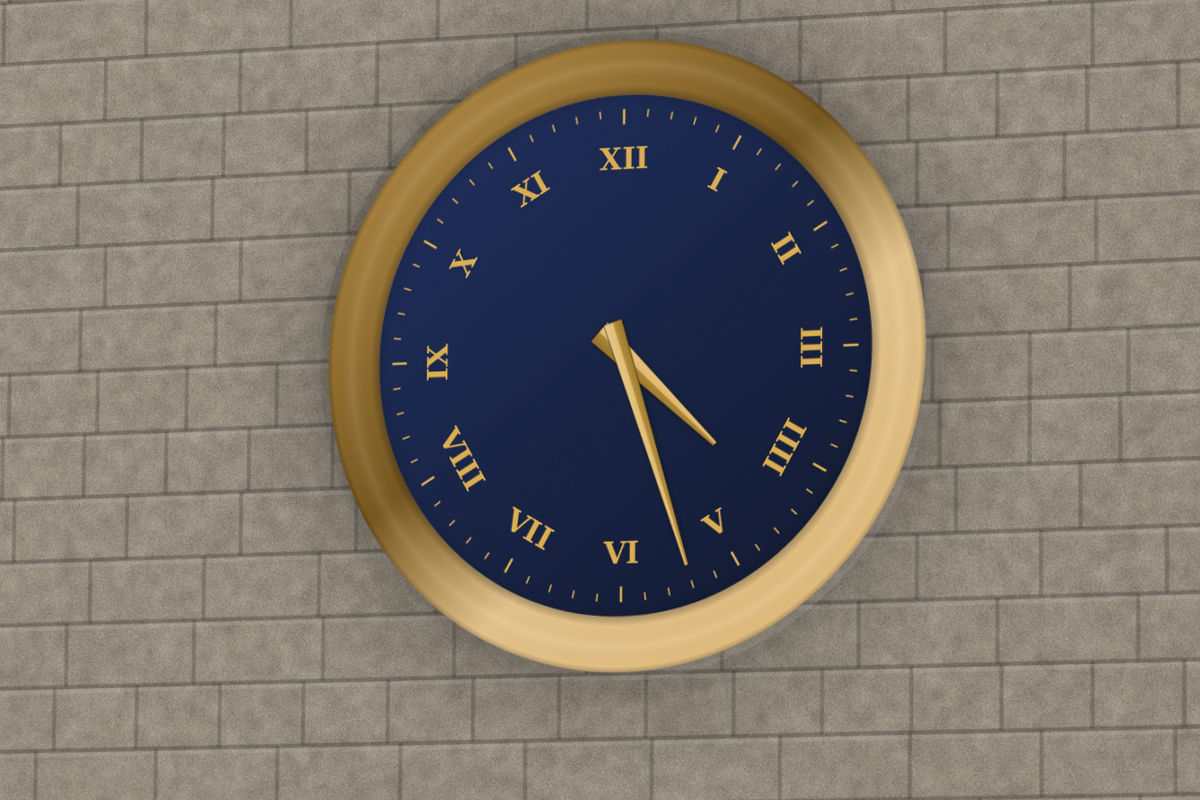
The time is 4:27
